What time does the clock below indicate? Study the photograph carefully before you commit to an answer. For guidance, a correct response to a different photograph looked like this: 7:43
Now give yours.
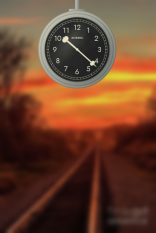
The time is 10:22
